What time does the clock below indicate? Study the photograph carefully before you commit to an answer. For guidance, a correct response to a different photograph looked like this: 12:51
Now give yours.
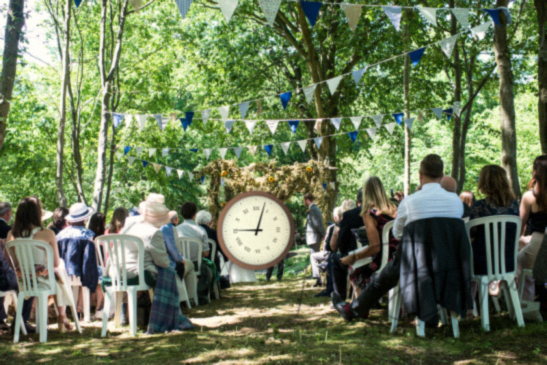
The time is 9:03
